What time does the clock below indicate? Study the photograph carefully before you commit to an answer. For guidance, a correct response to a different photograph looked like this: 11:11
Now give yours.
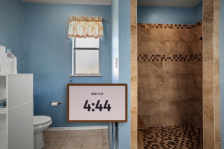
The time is 4:44
